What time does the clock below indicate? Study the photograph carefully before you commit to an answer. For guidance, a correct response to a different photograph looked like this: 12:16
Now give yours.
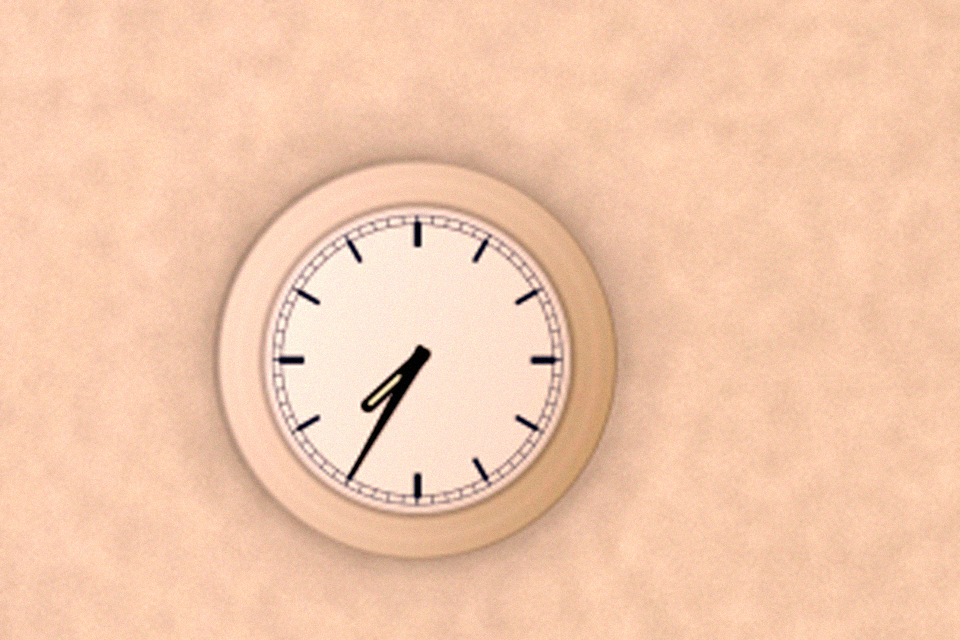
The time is 7:35
